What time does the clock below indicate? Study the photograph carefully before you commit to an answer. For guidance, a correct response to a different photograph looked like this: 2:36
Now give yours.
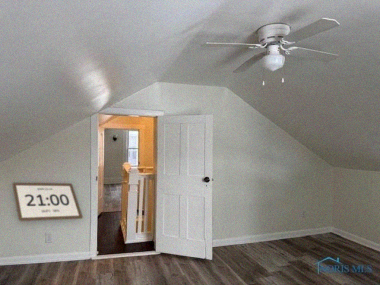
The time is 21:00
